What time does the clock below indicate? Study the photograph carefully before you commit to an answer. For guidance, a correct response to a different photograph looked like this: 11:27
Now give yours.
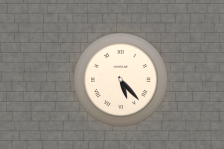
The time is 5:23
